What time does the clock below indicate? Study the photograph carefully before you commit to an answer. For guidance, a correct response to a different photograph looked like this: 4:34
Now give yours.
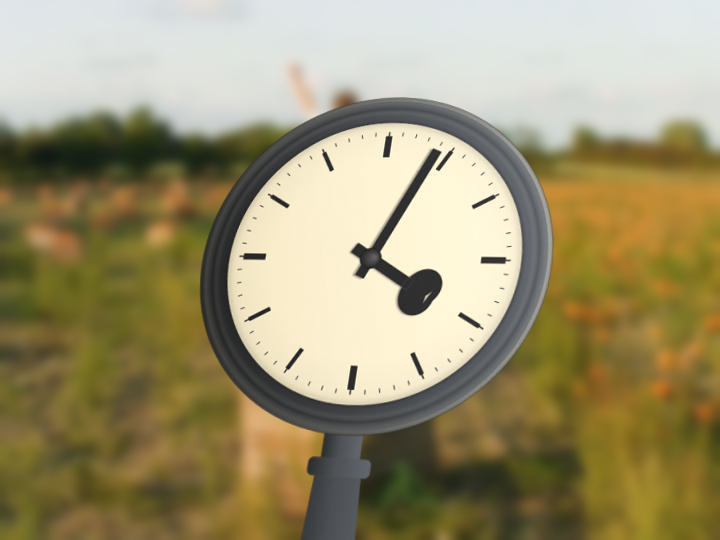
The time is 4:04
